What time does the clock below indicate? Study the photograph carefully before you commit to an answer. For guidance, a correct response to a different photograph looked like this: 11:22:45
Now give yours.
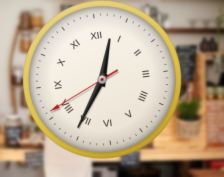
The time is 12:35:41
